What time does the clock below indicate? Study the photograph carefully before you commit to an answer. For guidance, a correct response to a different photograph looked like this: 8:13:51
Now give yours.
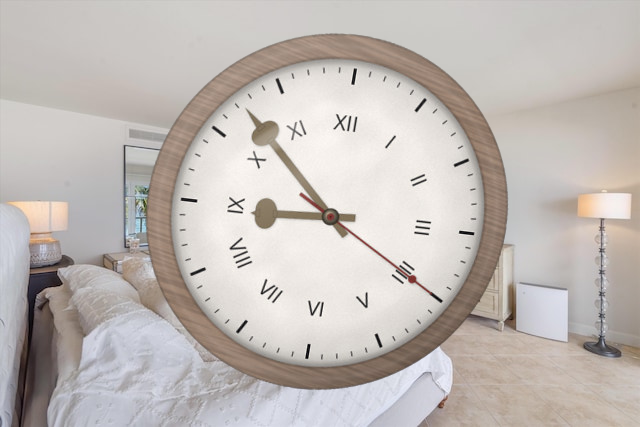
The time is 8:52:20
